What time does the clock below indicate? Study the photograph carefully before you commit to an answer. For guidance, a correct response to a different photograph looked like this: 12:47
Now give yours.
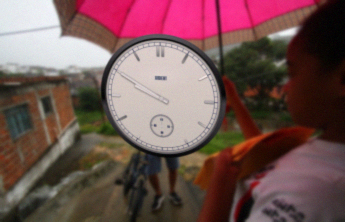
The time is 9:50
